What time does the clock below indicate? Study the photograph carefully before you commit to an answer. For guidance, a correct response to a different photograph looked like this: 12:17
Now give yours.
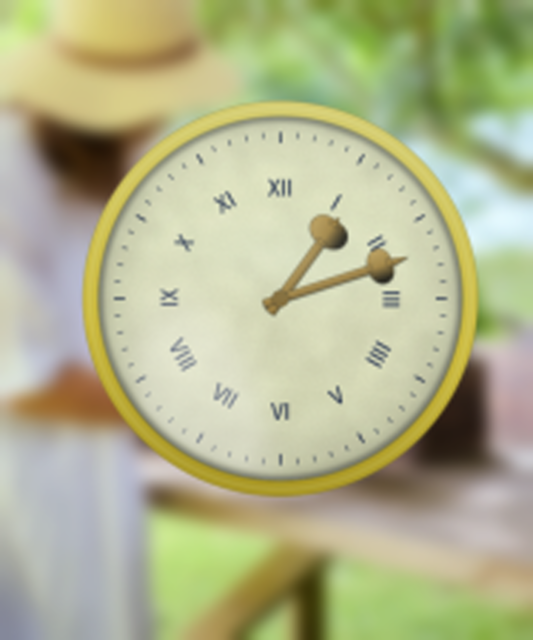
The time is 1:12
